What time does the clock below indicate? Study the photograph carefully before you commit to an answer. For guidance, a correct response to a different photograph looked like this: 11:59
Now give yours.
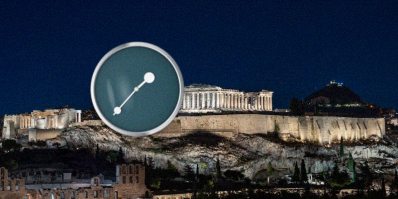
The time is 1:37
